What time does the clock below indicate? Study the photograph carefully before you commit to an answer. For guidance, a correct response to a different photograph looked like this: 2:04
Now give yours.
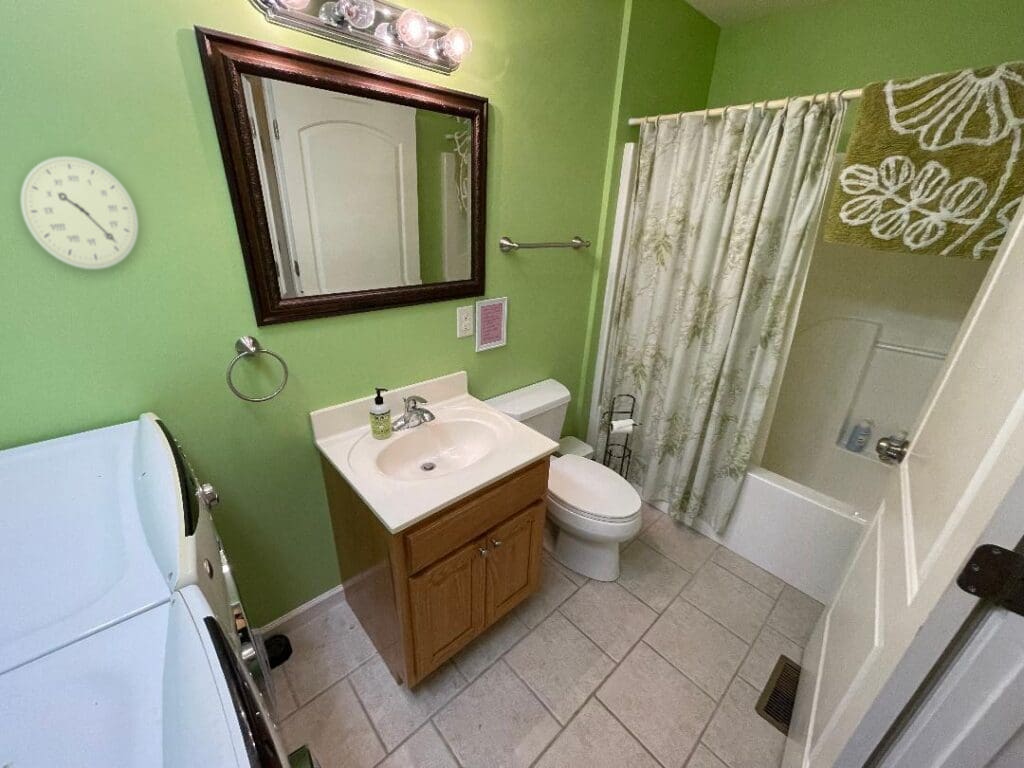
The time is 10:24
